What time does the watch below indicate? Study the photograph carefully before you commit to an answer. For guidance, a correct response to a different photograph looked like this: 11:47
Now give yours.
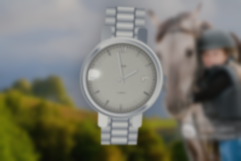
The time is 1:58
